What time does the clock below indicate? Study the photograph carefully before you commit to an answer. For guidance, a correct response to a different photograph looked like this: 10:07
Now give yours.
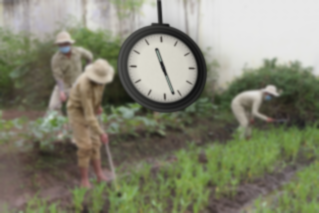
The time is 11:27
